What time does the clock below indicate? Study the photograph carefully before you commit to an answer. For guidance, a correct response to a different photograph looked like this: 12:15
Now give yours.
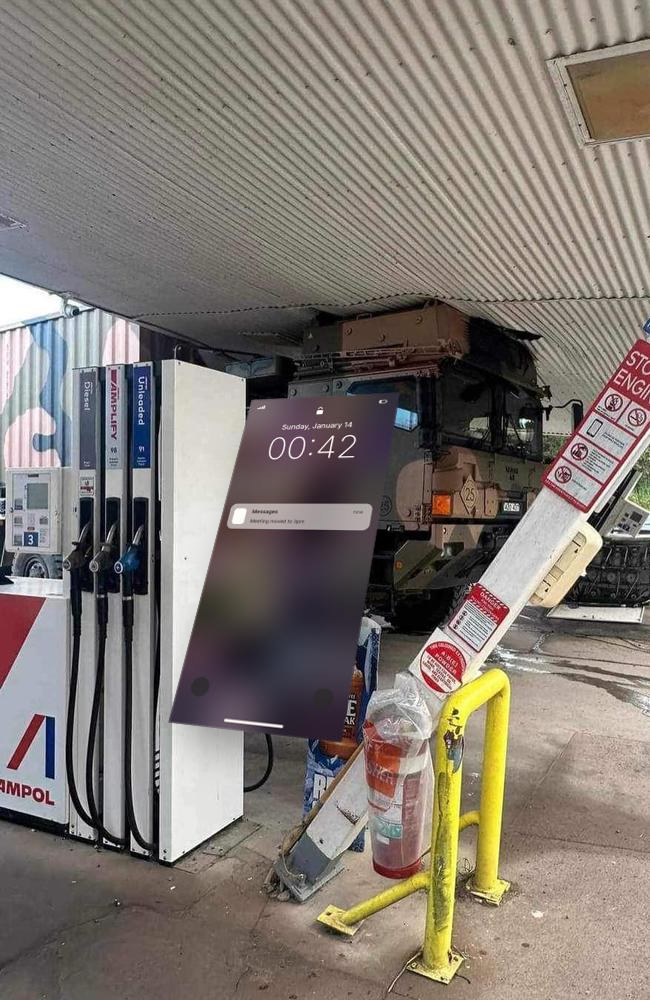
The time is 0:42
